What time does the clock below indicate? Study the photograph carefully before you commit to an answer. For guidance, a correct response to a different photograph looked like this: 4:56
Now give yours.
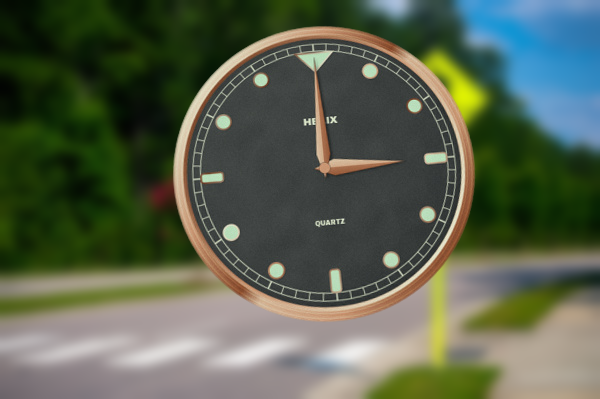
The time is 3:00
